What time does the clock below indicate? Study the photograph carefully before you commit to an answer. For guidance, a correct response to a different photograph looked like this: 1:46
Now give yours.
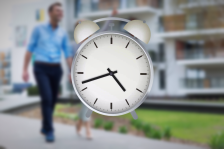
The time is 4:42
